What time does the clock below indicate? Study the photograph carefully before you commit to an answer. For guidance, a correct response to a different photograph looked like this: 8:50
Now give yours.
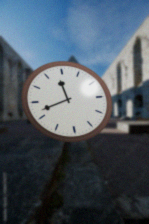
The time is 11:42
